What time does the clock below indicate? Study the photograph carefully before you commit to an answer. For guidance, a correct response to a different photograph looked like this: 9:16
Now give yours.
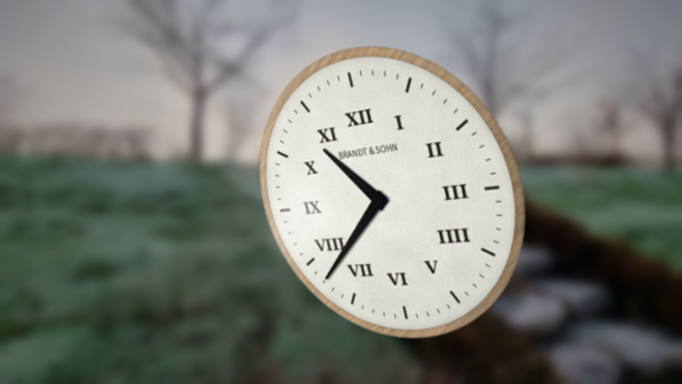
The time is 10:38
